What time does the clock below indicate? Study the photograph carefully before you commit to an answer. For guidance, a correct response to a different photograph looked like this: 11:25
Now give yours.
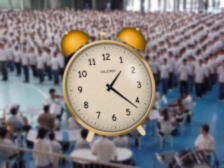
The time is 1:22
